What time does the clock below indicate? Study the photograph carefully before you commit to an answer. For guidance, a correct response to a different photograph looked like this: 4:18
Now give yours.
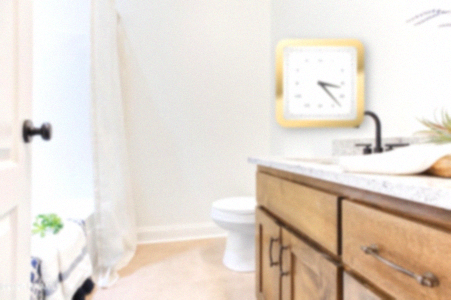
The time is 3:23
